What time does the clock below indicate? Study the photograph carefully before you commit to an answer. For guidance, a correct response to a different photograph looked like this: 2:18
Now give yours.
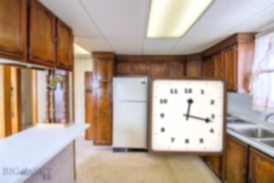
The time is 12:17
